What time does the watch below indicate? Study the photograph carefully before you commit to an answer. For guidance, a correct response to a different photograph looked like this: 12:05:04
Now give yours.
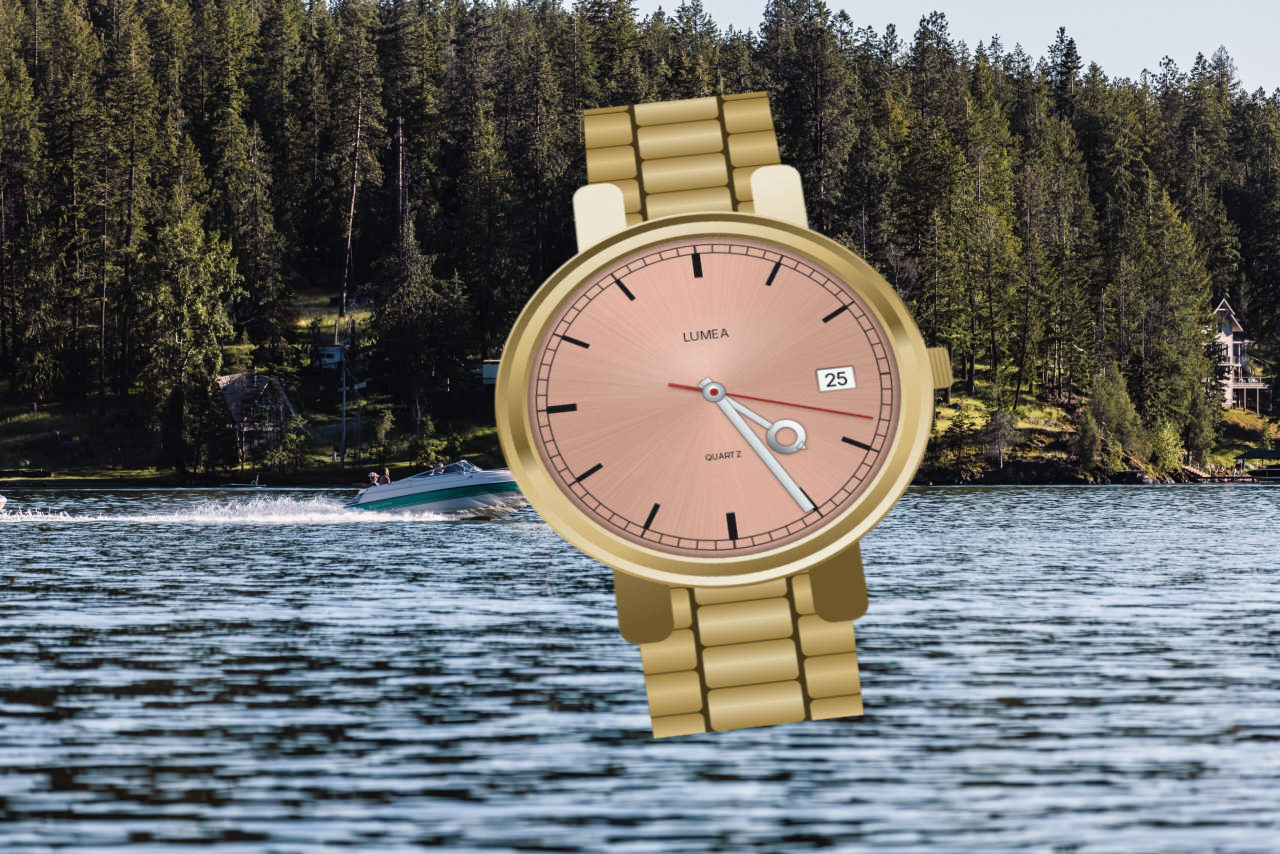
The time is 4:25:18
